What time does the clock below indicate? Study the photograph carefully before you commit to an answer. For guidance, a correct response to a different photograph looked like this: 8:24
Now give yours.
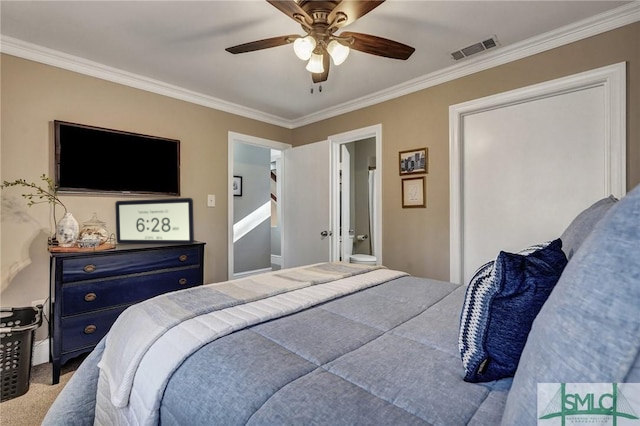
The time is 6:28
